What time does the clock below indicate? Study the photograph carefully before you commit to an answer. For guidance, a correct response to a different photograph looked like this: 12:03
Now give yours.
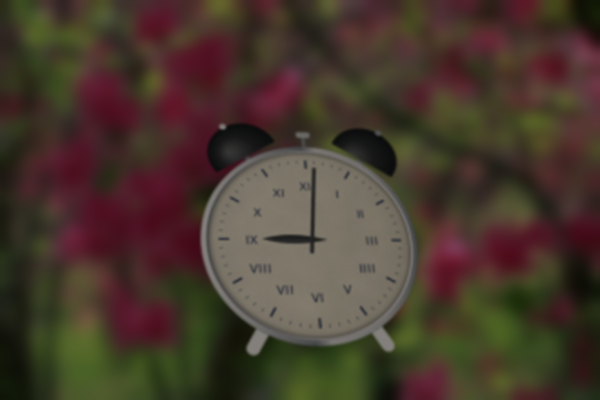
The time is 9:01
